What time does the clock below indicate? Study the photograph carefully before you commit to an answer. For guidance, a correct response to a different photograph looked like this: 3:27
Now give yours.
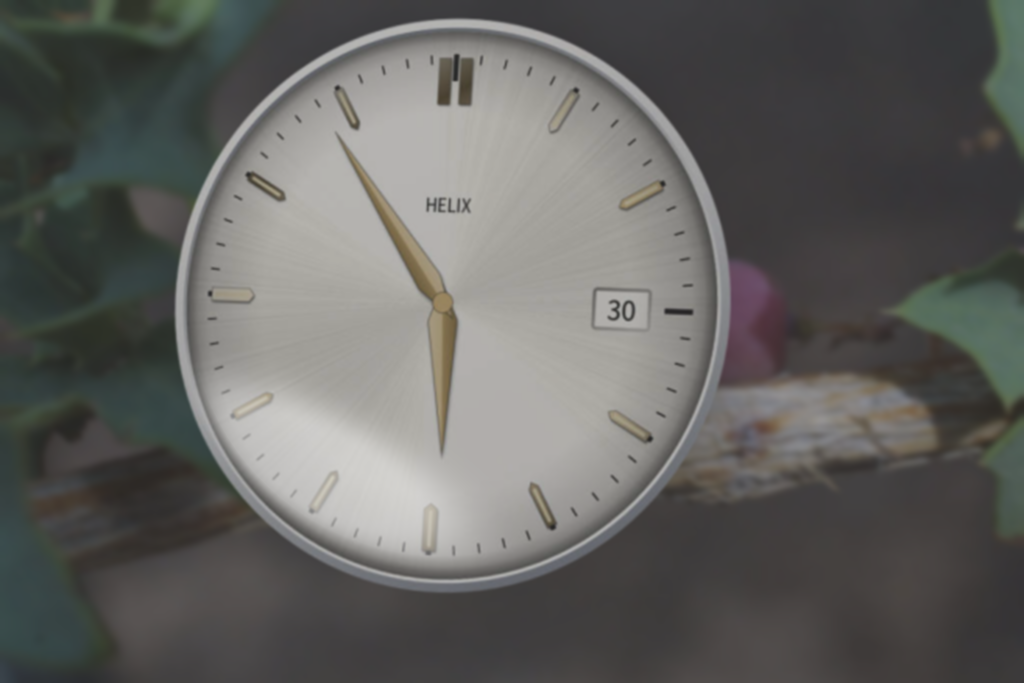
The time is 5:54
